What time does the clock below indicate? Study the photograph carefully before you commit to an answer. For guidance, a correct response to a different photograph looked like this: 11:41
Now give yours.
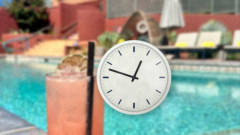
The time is 12:48
